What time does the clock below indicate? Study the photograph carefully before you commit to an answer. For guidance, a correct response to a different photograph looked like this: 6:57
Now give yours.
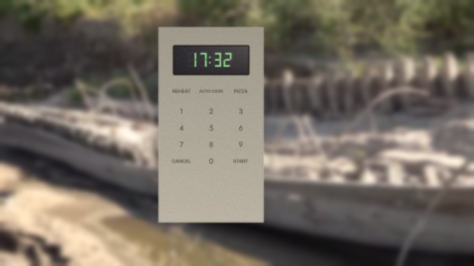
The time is 17:32
